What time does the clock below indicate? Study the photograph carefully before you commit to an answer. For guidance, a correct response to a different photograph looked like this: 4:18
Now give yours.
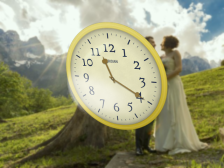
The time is 11:20
